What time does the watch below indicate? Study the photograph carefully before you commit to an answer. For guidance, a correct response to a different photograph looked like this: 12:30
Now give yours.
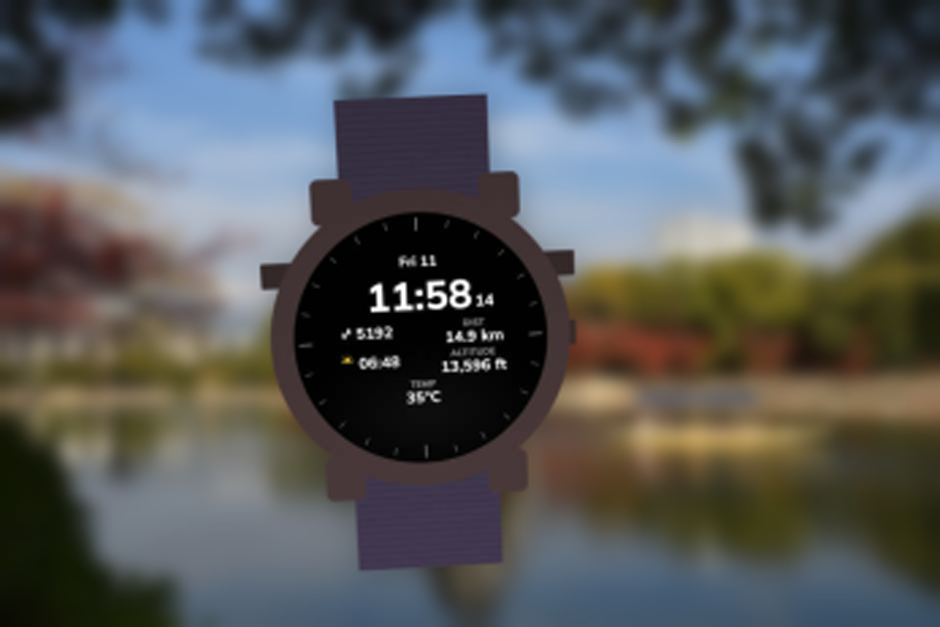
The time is 11:58
